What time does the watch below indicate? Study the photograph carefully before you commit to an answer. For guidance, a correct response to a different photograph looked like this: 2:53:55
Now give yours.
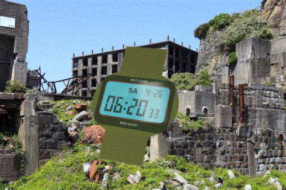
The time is 6:20:33
